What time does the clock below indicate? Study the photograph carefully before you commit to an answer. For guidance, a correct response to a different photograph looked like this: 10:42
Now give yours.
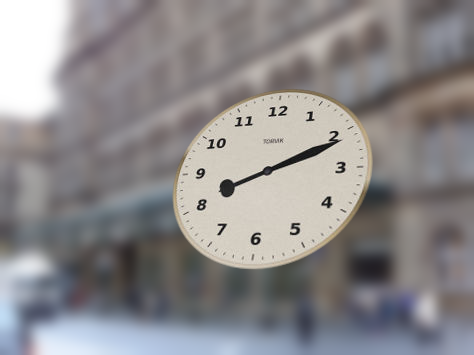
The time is 8:11
